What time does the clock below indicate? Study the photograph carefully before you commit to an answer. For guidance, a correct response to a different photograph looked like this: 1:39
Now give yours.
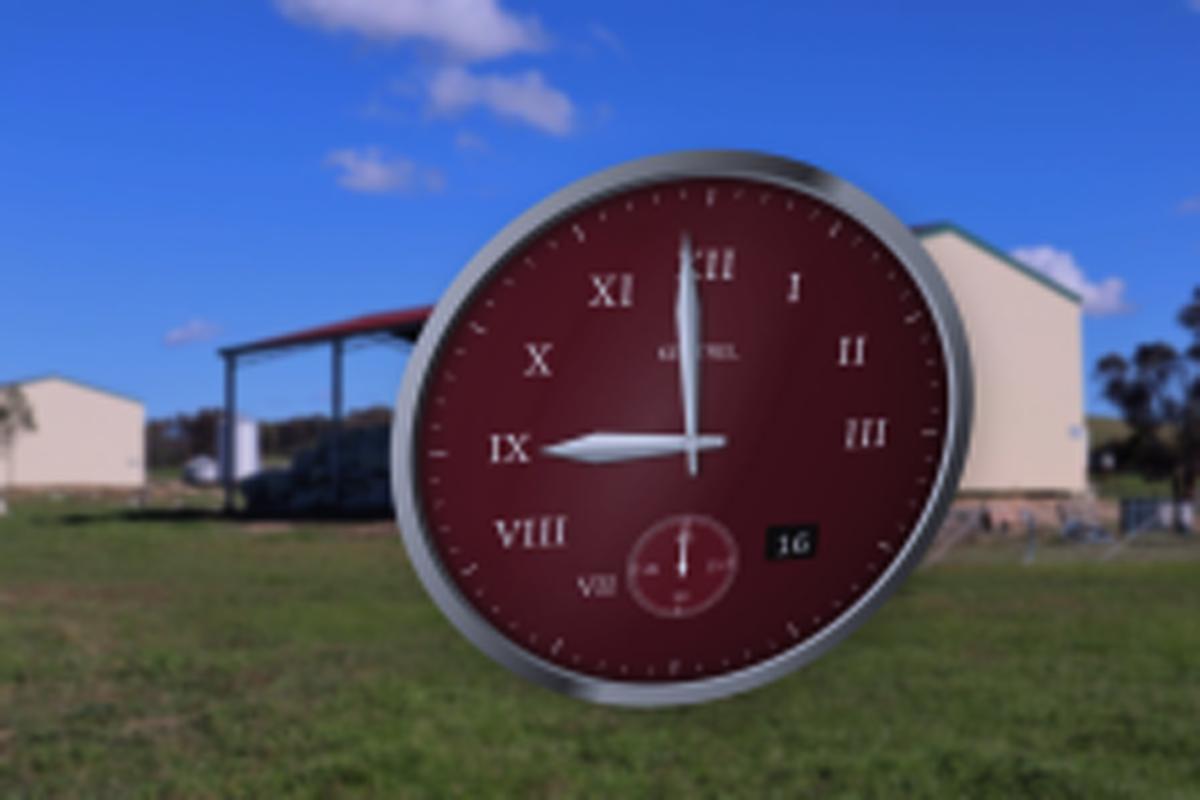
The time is 8:59
